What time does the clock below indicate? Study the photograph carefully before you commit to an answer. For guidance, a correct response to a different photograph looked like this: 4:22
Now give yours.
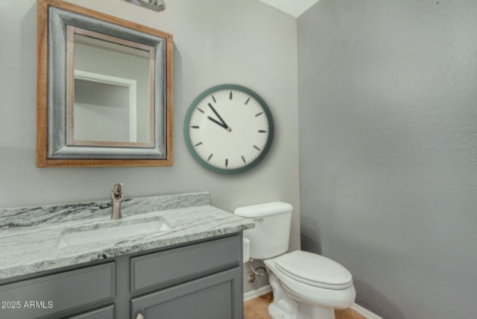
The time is 9:53
